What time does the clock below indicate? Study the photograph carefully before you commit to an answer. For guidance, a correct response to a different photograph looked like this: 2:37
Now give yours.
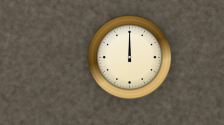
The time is 12:00
